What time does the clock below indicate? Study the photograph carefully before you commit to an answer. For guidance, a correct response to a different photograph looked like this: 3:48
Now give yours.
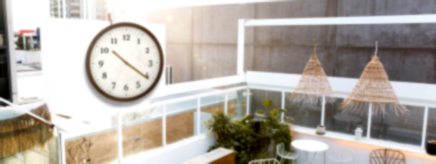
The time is 10:21
